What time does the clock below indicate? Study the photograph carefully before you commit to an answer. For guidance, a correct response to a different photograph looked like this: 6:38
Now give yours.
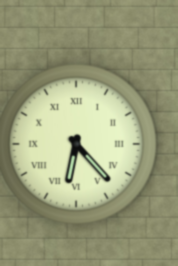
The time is 6:23
